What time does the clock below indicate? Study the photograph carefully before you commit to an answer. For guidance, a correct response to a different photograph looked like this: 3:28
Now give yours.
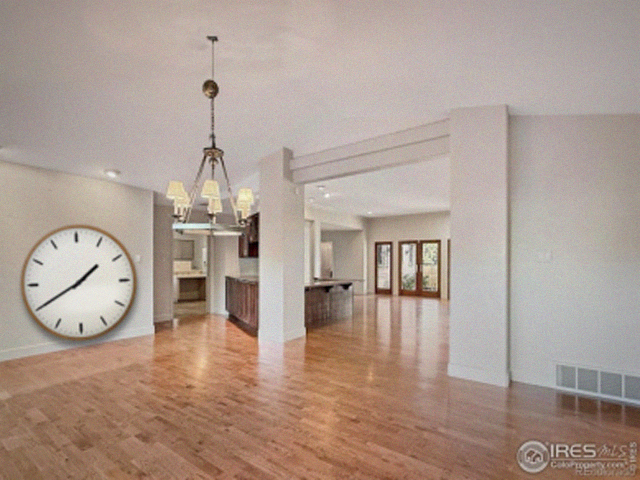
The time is 1:40
